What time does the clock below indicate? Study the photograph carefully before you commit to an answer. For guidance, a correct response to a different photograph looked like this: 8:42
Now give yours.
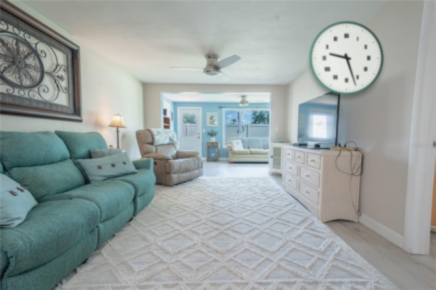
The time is 9:27
